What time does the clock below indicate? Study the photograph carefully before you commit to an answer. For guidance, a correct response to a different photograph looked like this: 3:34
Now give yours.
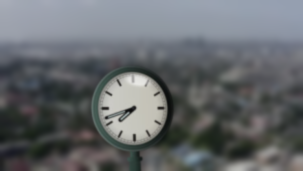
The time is 7:42
